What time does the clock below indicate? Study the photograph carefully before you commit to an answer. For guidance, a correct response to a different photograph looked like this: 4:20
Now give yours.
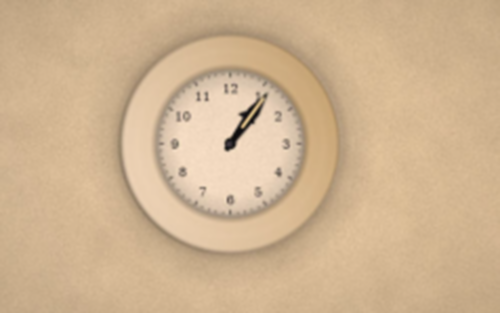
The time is 1:06
